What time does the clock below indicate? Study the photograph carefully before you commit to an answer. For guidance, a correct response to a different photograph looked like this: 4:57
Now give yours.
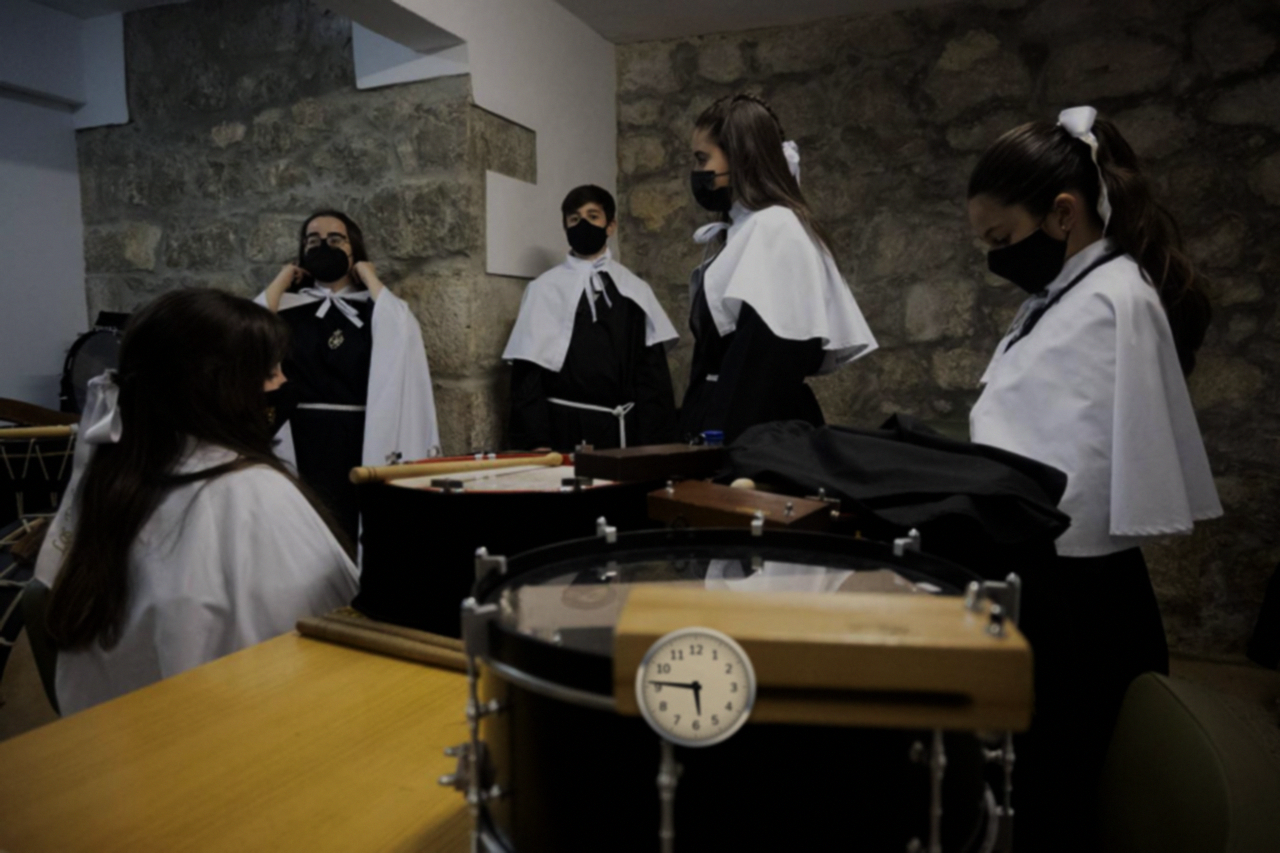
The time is 5:46
